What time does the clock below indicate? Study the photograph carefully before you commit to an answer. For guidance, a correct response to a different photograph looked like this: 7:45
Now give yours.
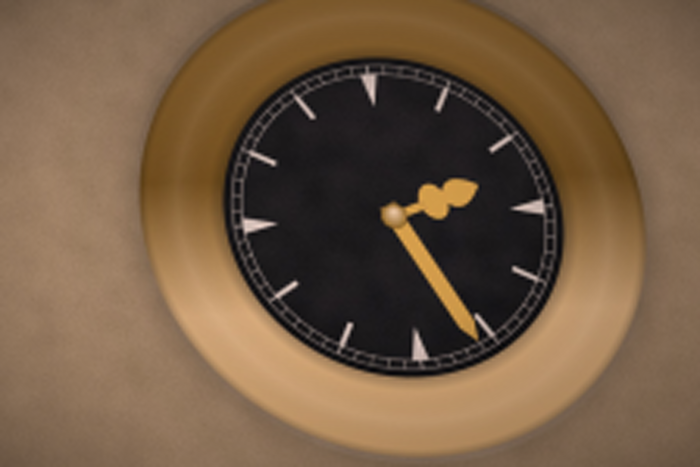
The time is 2:26
